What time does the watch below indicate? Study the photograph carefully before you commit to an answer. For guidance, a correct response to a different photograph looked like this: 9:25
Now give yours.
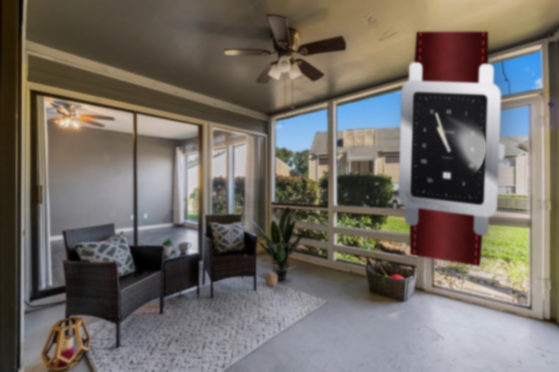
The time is 10:56
